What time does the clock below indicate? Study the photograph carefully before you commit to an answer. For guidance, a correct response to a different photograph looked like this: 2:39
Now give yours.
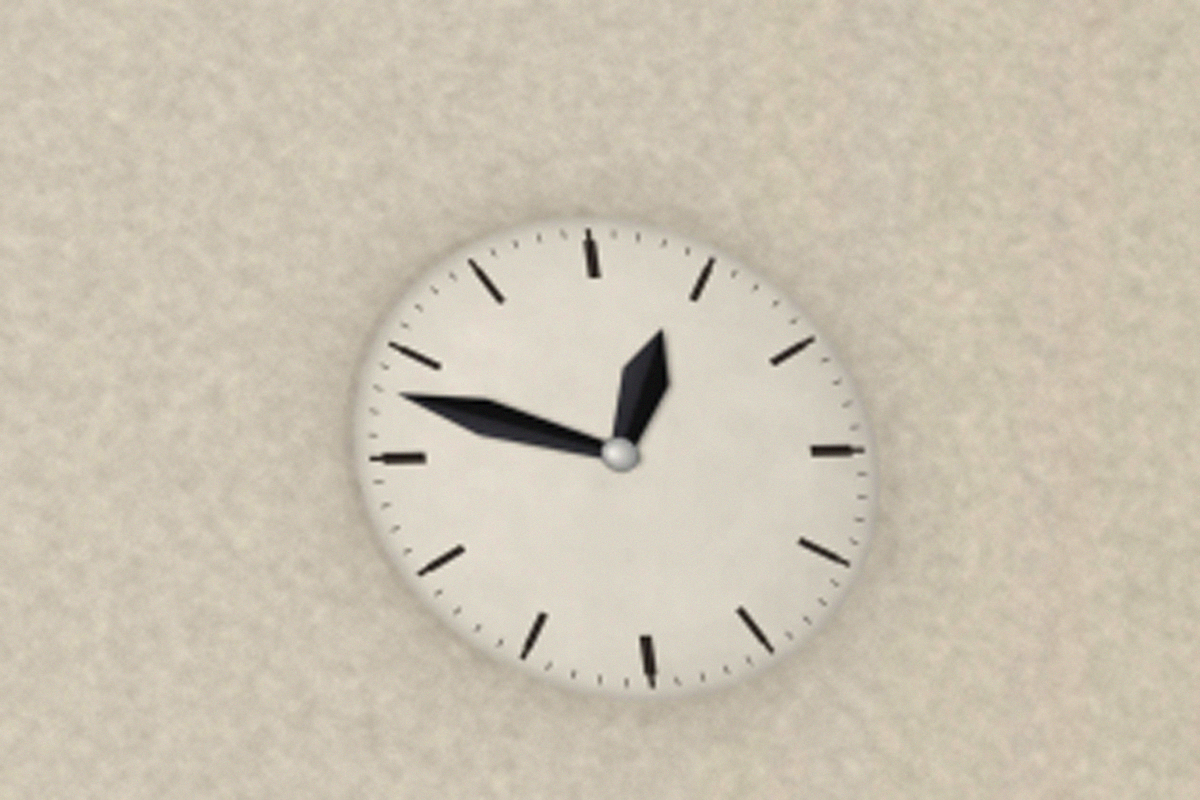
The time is 12:48
